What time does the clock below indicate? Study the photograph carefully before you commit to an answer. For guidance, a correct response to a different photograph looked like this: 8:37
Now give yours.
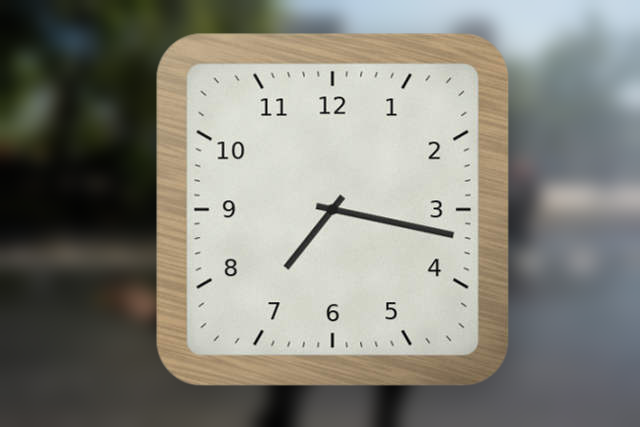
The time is 7:17
